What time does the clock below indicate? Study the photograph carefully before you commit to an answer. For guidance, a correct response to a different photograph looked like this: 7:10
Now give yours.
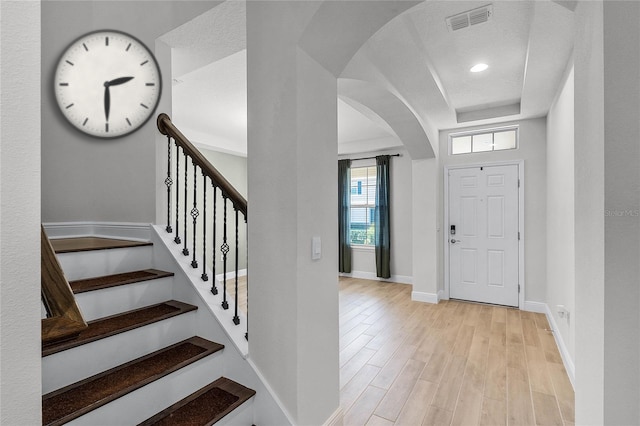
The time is 2:30
